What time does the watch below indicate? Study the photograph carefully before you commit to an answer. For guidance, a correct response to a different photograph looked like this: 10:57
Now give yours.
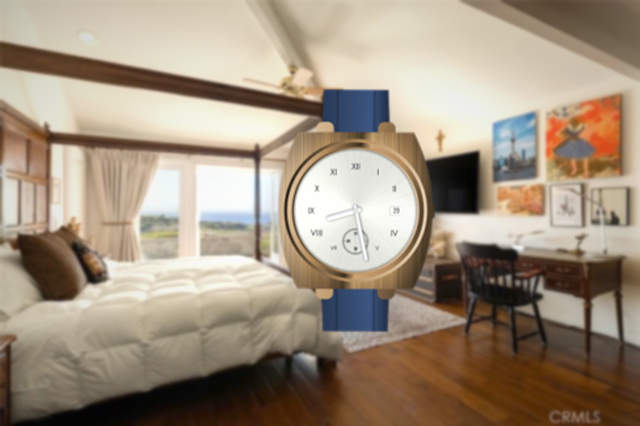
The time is 8:28
